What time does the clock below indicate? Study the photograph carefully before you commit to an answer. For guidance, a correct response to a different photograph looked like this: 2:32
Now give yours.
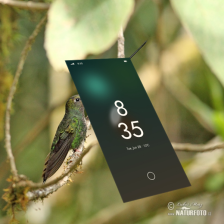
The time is 8:35
